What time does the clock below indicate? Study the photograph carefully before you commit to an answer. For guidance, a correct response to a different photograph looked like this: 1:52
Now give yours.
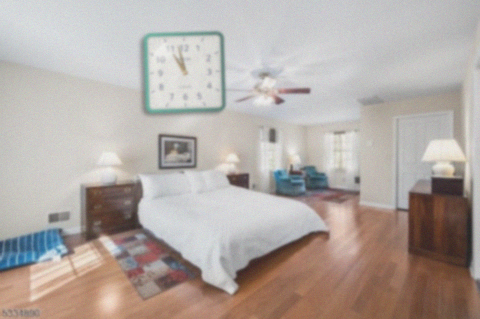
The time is 10:58
